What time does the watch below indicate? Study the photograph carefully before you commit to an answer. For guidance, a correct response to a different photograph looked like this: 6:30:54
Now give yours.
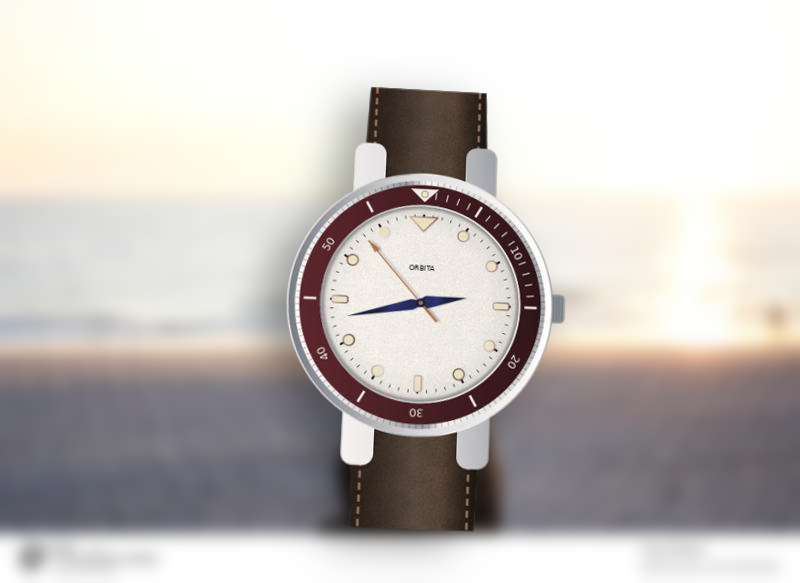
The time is 2:42:53
